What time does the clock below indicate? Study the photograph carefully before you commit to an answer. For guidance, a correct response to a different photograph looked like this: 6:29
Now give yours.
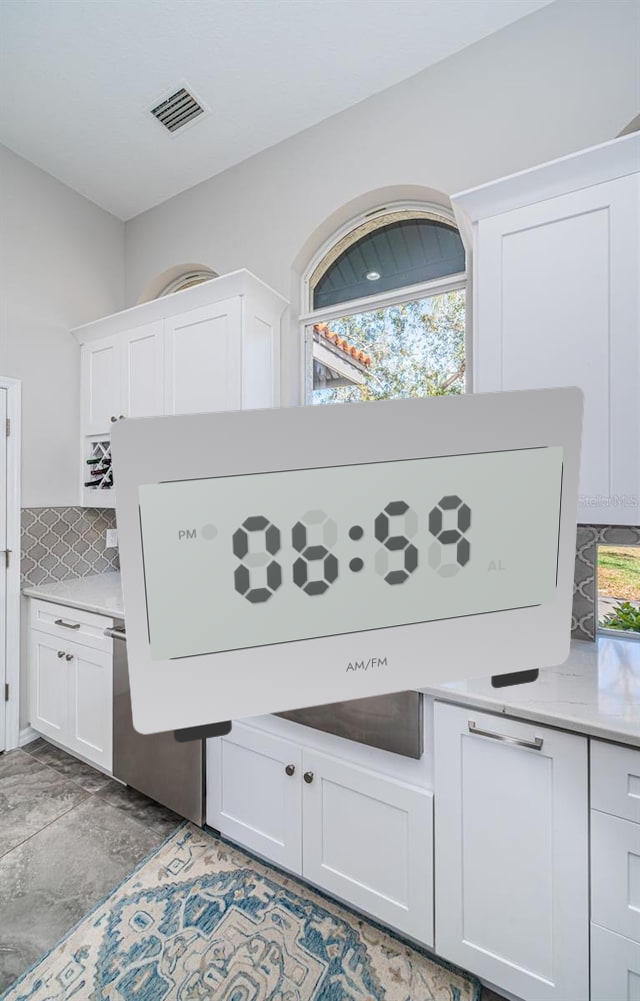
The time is 6:59
